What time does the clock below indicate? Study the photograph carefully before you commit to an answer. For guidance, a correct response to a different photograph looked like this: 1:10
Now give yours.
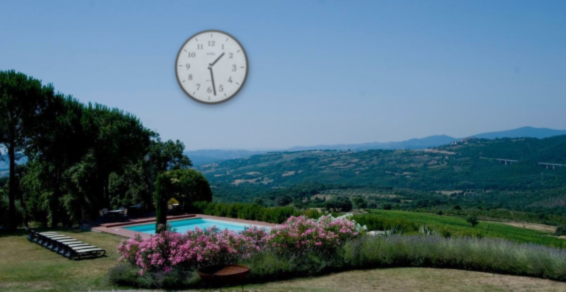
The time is 1:28
